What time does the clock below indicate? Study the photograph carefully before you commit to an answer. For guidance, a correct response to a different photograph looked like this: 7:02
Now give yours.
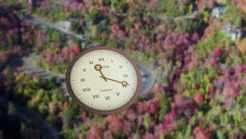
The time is 11:19
